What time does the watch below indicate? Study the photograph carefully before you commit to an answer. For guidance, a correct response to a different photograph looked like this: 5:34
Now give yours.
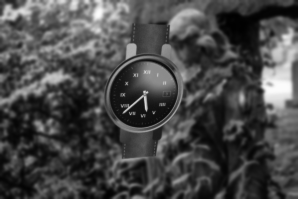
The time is 5:38
